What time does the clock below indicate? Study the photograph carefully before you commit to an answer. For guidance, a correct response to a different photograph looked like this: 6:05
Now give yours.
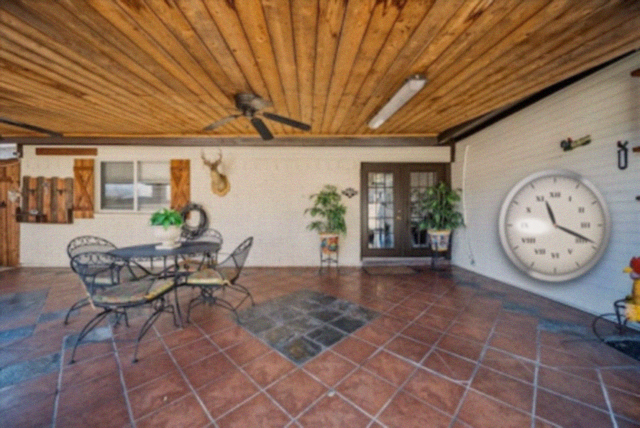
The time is 11:19
